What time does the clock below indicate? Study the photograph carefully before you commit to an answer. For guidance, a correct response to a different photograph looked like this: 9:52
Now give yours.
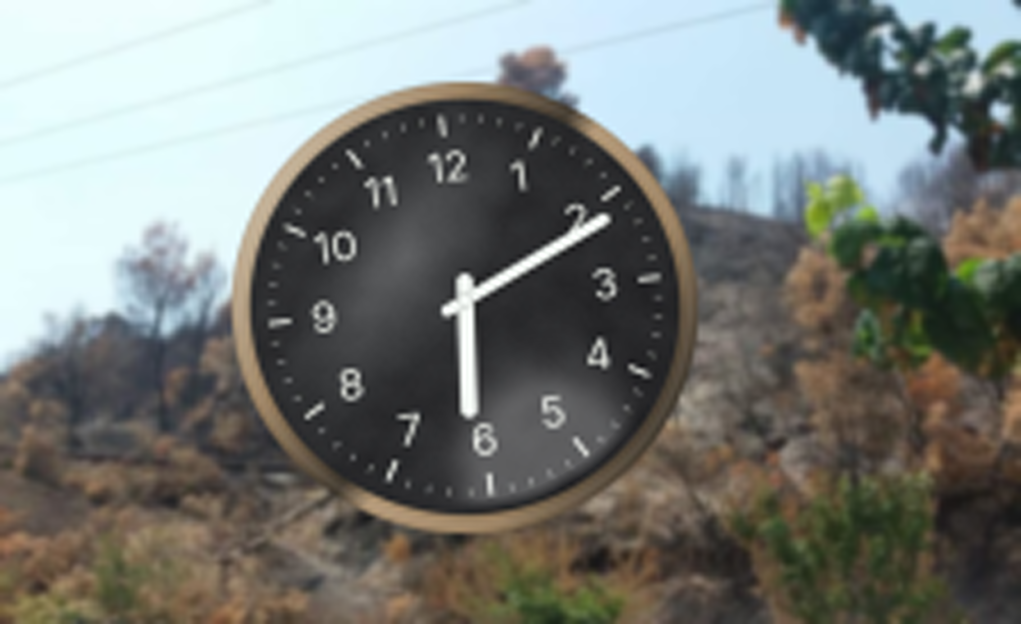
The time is 6:11
